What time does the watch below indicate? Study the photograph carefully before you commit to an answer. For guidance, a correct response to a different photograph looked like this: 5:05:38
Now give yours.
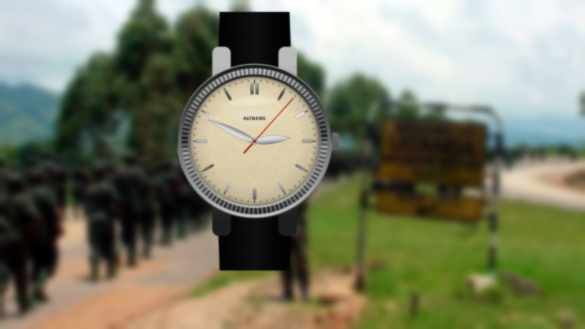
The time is 2:49:07
